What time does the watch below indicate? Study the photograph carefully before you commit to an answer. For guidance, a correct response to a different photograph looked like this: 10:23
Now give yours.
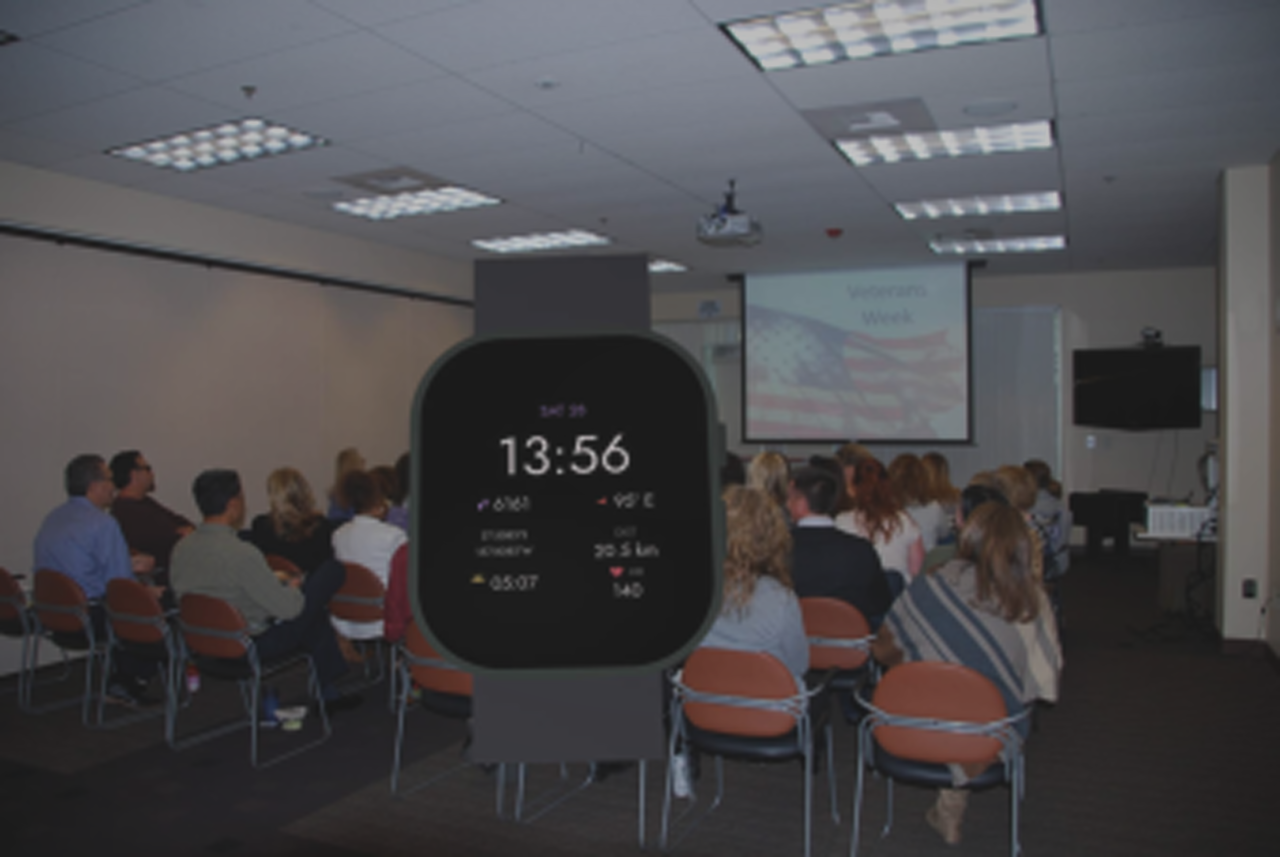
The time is 13:56
